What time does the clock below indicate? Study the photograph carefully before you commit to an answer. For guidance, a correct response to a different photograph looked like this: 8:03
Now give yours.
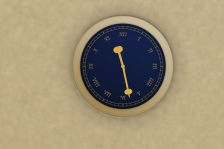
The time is 11:28
